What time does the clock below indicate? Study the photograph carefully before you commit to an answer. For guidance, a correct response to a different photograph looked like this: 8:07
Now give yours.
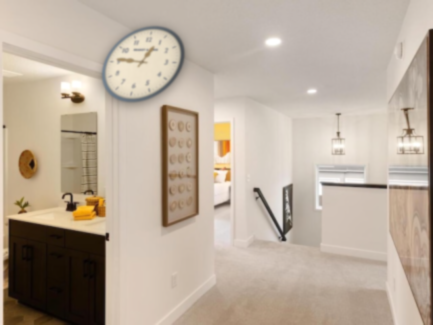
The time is 12:46
